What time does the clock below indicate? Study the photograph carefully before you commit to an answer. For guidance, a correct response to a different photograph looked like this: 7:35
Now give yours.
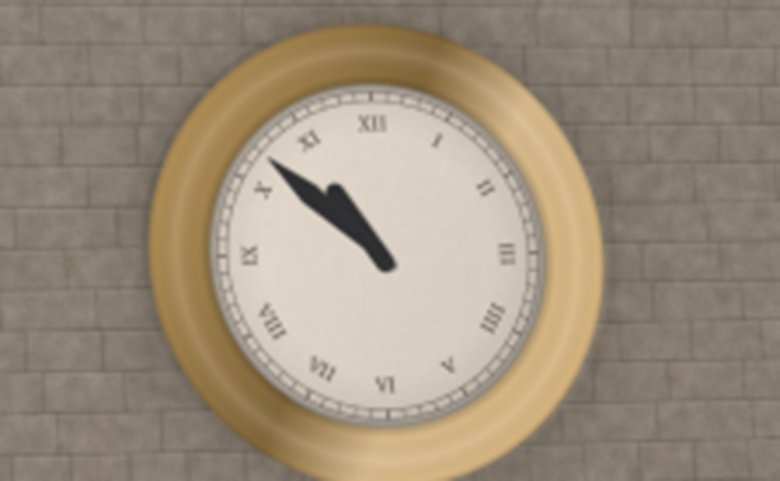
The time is 10:52
